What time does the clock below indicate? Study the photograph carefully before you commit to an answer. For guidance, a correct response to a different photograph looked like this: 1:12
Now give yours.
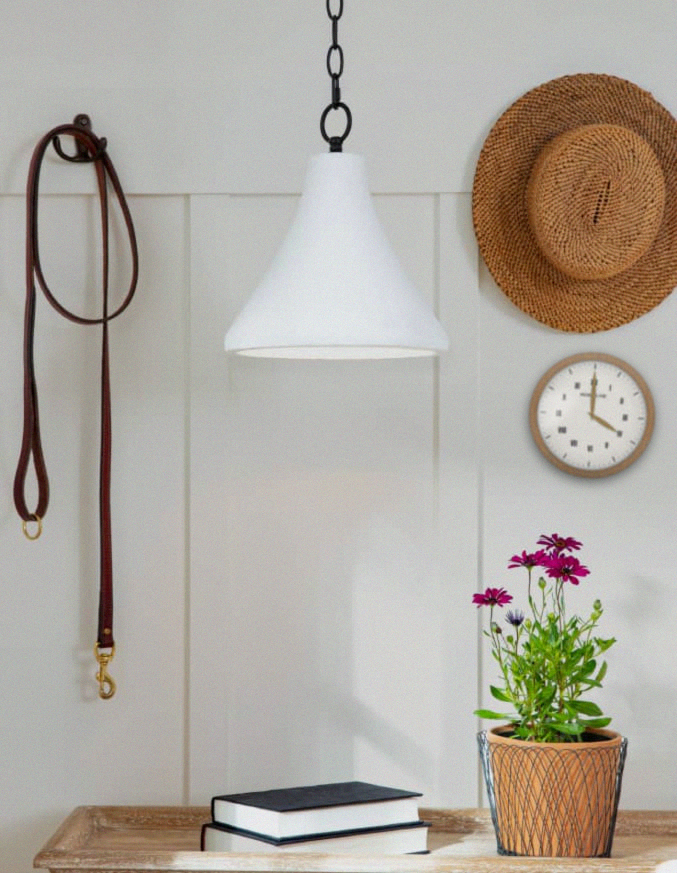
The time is 4:00
